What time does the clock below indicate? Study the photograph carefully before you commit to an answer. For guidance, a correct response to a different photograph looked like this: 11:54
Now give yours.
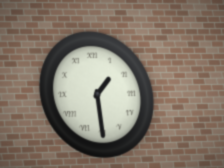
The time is 1:30
